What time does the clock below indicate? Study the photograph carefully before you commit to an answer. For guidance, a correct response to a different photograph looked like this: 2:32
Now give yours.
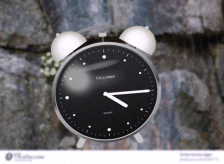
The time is 4:15
